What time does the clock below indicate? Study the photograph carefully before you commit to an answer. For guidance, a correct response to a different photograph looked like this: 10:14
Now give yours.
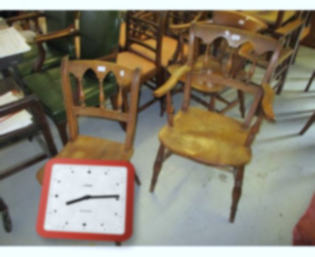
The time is 8:14
